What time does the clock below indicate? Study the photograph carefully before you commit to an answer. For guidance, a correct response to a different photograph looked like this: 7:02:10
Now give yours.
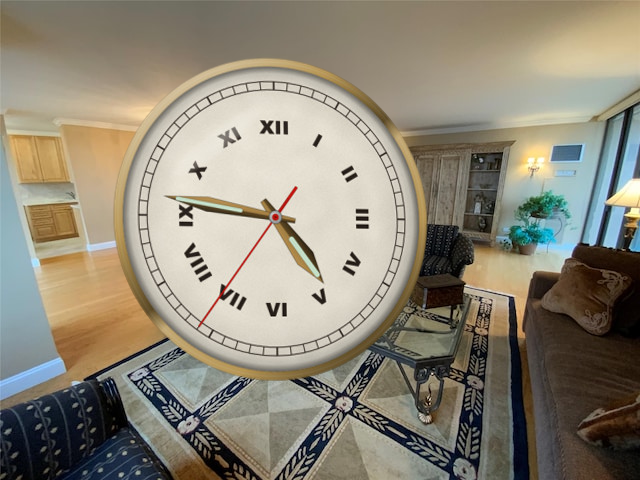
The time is 4:46:36
